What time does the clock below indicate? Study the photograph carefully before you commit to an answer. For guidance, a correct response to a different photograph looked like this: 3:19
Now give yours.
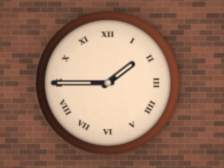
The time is 1:45
